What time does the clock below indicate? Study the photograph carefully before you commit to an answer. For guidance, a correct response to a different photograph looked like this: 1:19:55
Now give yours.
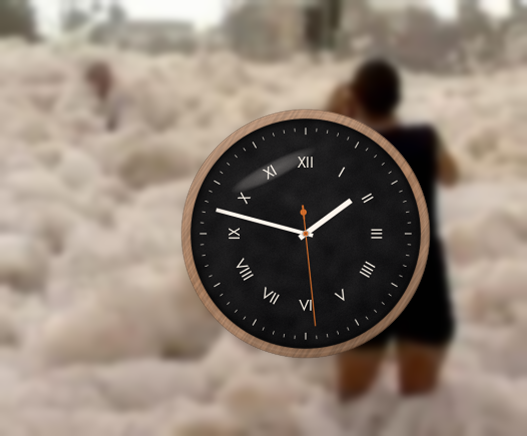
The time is 1:47:29
